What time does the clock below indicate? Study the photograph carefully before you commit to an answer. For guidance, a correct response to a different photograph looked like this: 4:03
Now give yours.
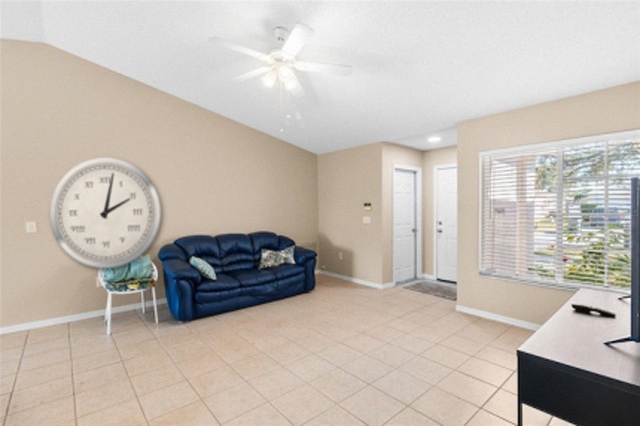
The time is 2:02
